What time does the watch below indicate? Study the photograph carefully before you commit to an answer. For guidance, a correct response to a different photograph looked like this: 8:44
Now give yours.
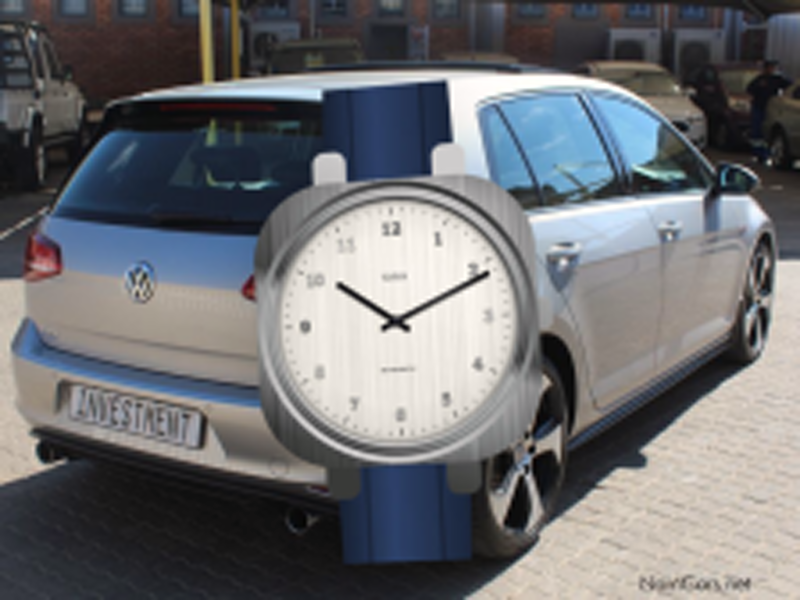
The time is 10:11
